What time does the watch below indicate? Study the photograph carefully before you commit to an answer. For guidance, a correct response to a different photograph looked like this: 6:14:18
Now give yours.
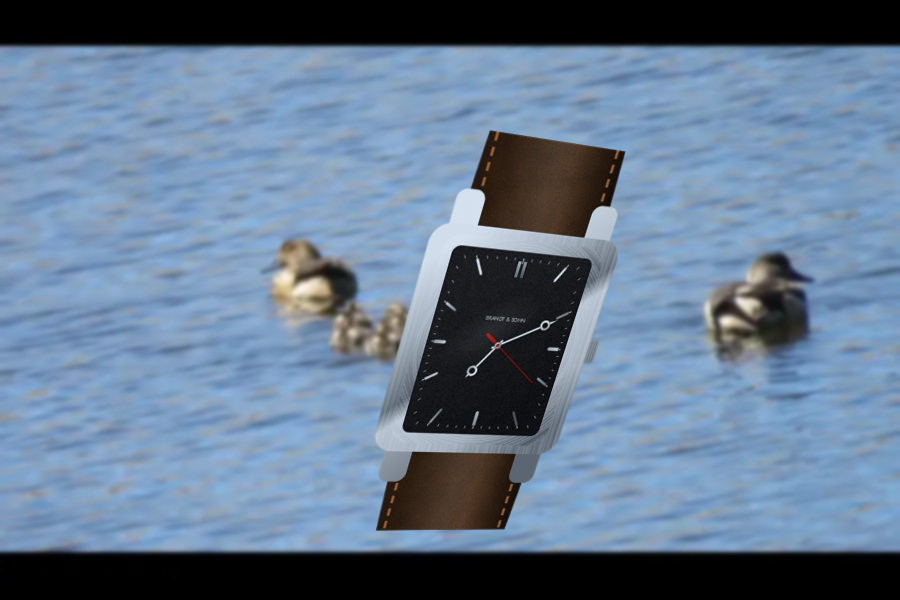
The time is 7:10:21
